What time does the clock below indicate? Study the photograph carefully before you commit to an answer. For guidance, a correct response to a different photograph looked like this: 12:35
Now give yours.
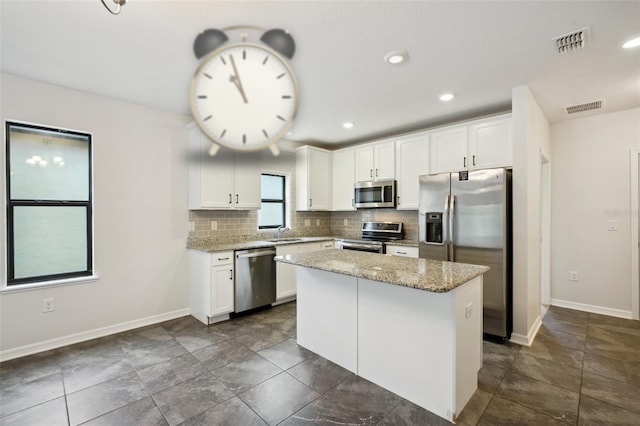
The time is 10:57
